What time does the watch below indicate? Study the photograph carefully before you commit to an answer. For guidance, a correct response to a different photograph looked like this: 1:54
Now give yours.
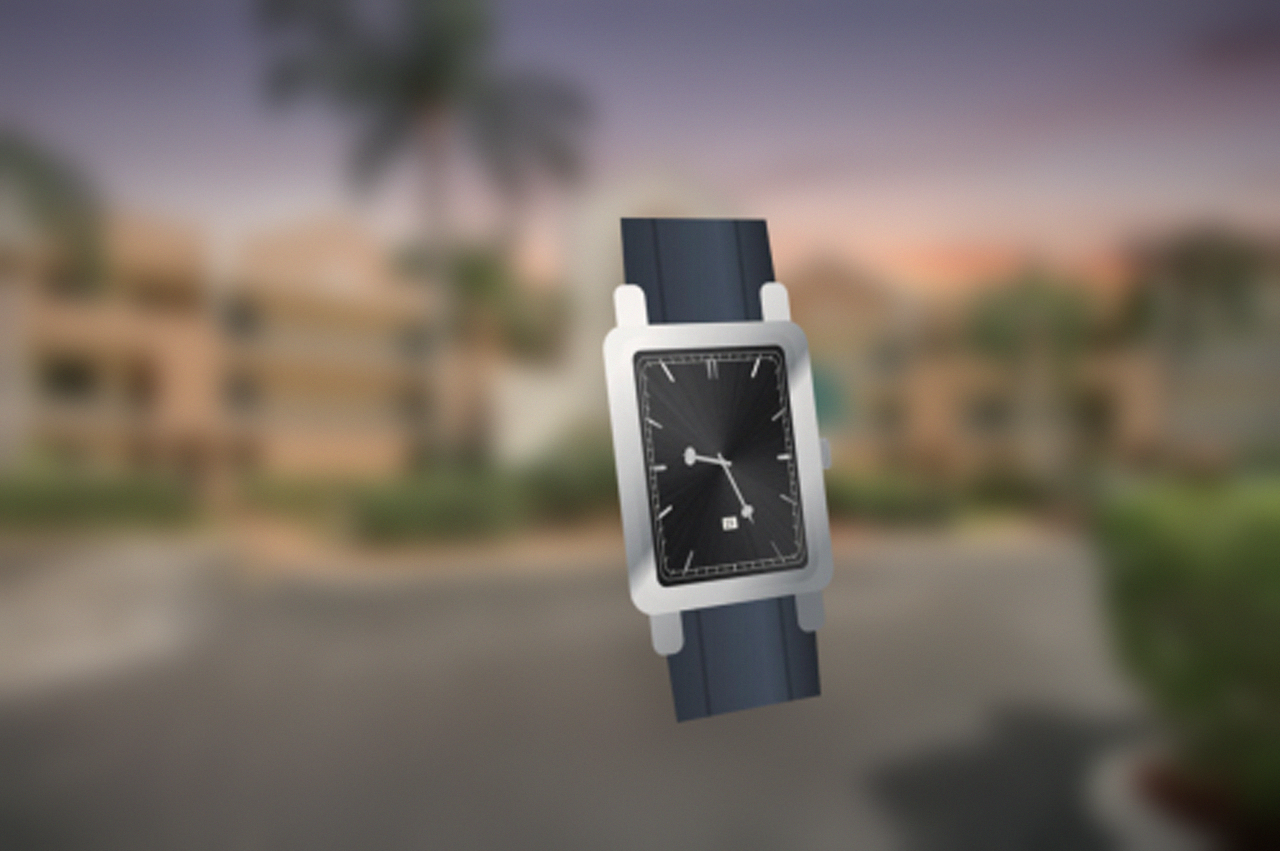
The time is 9:26
